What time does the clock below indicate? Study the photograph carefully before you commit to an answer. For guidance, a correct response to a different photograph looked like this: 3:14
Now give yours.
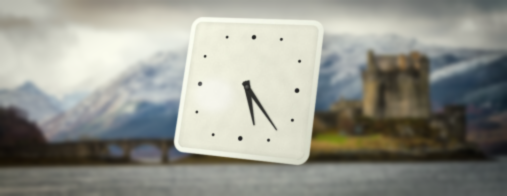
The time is 5:23
